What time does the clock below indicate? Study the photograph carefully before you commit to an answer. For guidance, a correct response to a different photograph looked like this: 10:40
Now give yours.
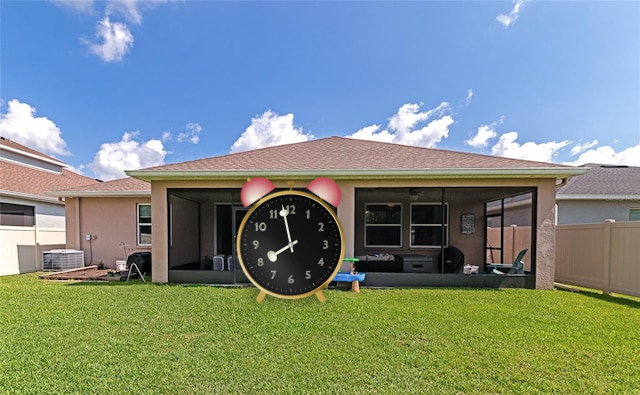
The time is 7:58
